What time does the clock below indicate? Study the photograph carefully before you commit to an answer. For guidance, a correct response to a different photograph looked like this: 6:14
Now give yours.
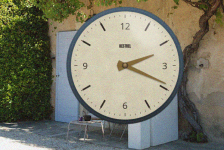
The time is 2:19
